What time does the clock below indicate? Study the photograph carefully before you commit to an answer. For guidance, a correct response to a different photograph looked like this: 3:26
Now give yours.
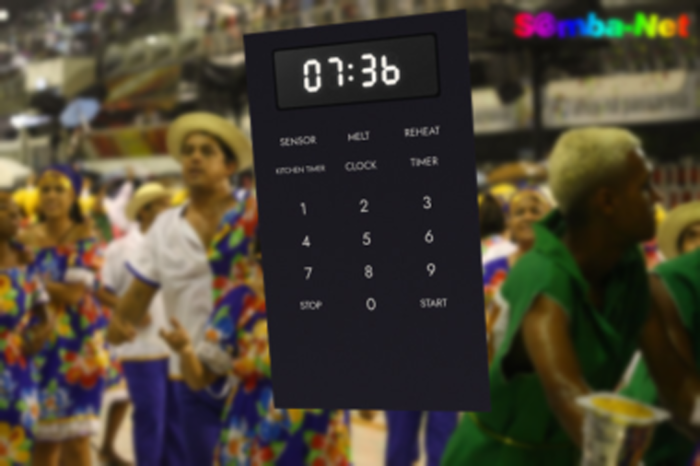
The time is 7:36
